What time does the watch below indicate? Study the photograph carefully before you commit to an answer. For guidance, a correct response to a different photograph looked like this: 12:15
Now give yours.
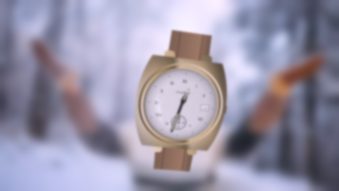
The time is 12:32
